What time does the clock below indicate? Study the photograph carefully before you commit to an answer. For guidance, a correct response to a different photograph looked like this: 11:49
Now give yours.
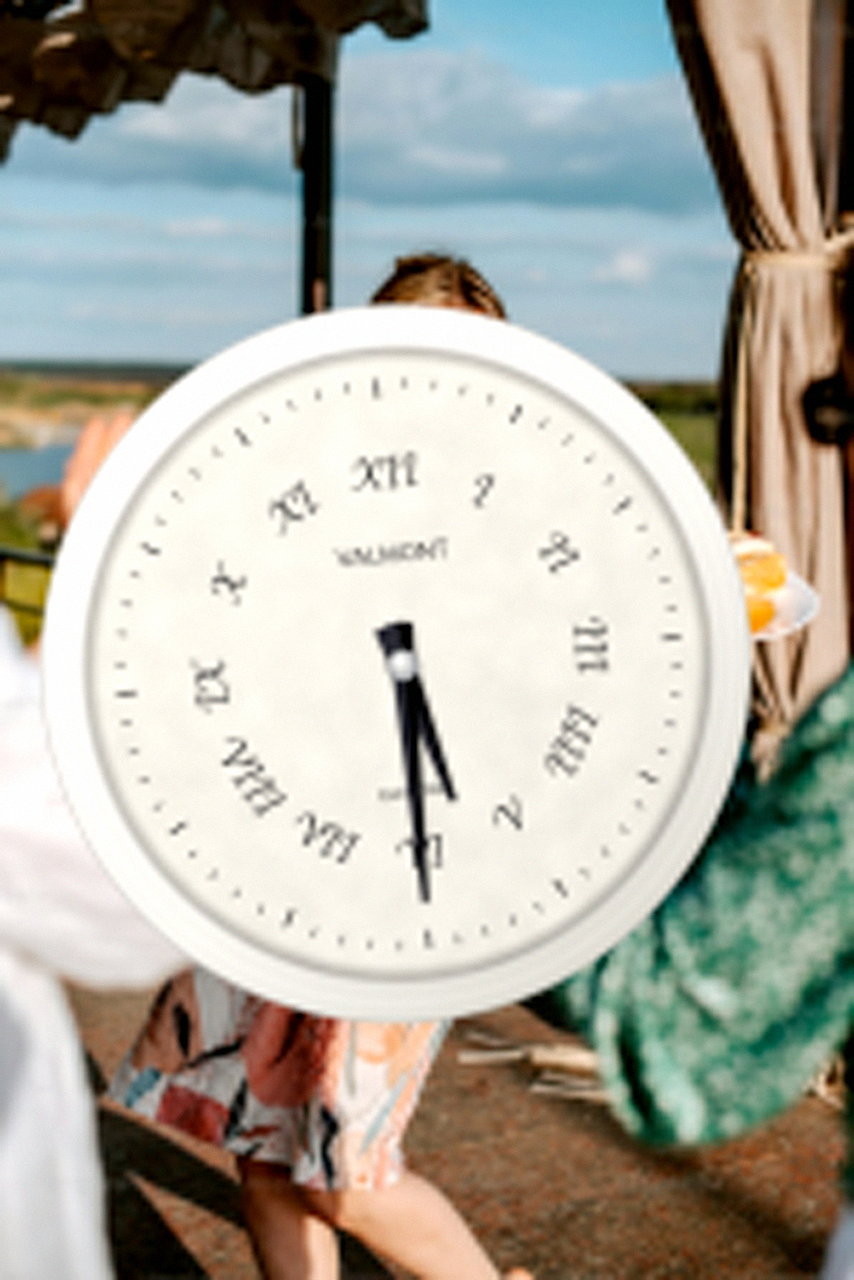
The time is 5:30
